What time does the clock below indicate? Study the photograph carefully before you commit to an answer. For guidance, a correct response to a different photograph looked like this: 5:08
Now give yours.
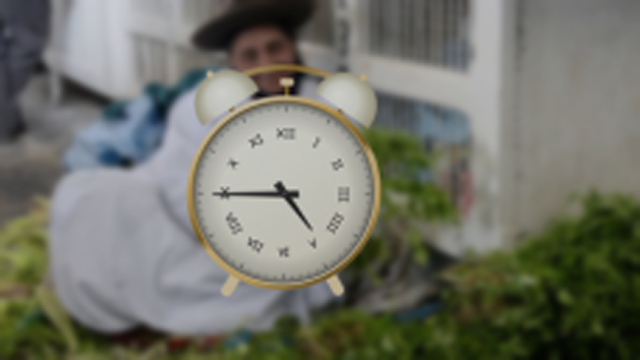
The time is 4:45
